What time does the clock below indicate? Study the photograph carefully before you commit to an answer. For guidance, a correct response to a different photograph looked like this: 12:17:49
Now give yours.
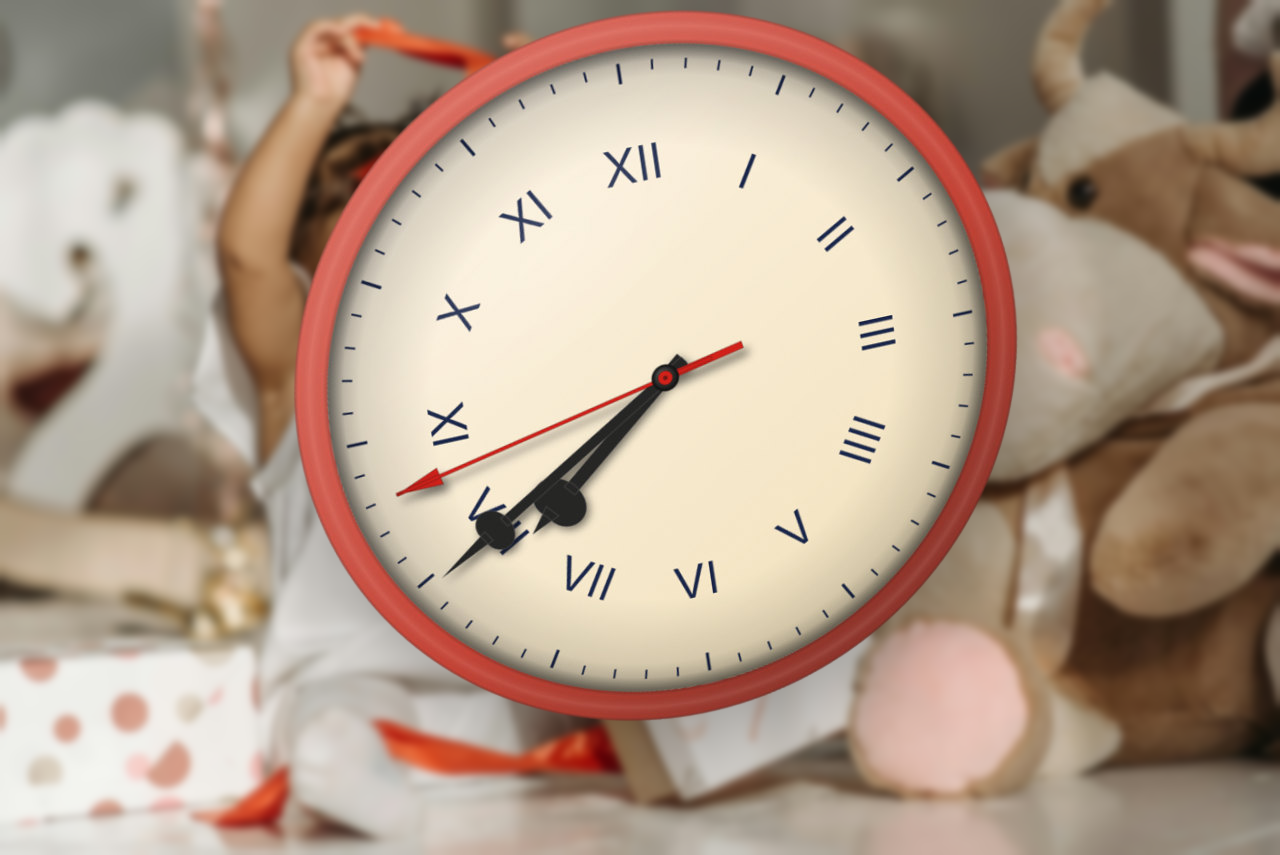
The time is 7:39:43
